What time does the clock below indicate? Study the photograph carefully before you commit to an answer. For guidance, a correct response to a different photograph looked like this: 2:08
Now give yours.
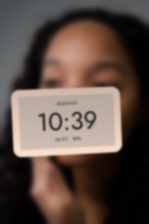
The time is 10:39
